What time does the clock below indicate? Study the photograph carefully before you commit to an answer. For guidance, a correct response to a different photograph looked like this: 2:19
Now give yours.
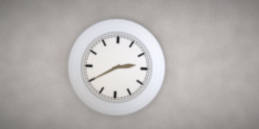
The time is 2:40
